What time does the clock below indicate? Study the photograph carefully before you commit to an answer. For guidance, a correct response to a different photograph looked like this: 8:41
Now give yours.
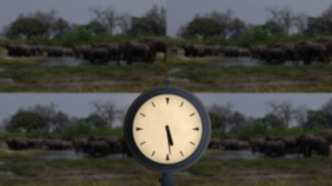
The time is 5:29
